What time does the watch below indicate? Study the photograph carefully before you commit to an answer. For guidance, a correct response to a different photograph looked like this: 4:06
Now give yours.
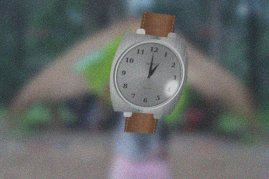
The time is 1:00
